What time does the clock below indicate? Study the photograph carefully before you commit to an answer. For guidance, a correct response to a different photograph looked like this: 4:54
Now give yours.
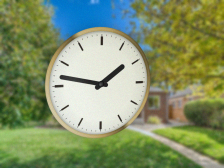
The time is 1:47
